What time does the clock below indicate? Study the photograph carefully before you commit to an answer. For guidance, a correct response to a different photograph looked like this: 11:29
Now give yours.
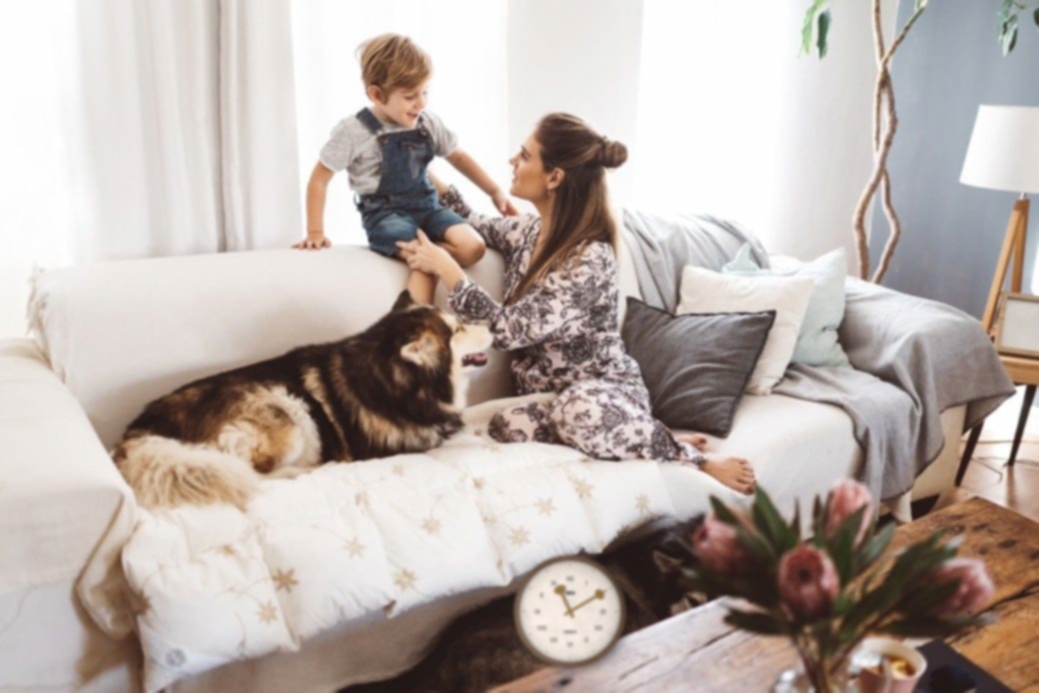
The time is 11:10
